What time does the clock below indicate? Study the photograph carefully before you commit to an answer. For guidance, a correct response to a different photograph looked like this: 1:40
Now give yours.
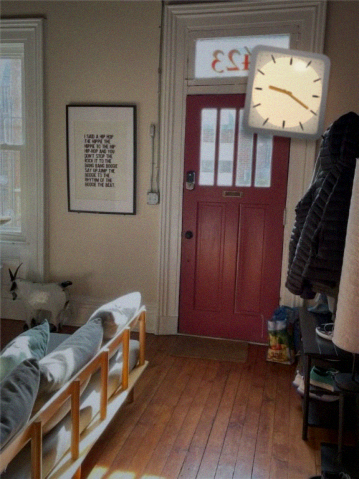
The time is 9:20
